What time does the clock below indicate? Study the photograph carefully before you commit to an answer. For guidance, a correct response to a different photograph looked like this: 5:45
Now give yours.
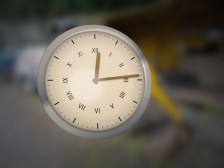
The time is 12:14
